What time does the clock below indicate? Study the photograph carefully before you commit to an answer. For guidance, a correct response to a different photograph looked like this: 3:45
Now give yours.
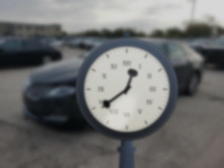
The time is 12:39
